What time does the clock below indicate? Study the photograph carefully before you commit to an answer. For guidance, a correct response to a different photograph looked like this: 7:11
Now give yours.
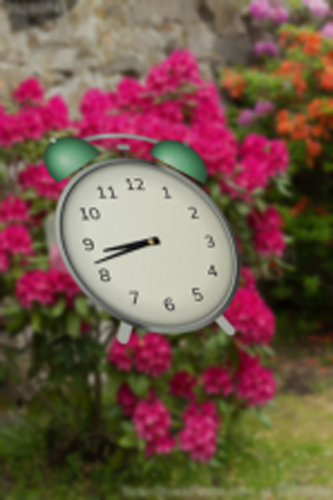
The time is 8:42
